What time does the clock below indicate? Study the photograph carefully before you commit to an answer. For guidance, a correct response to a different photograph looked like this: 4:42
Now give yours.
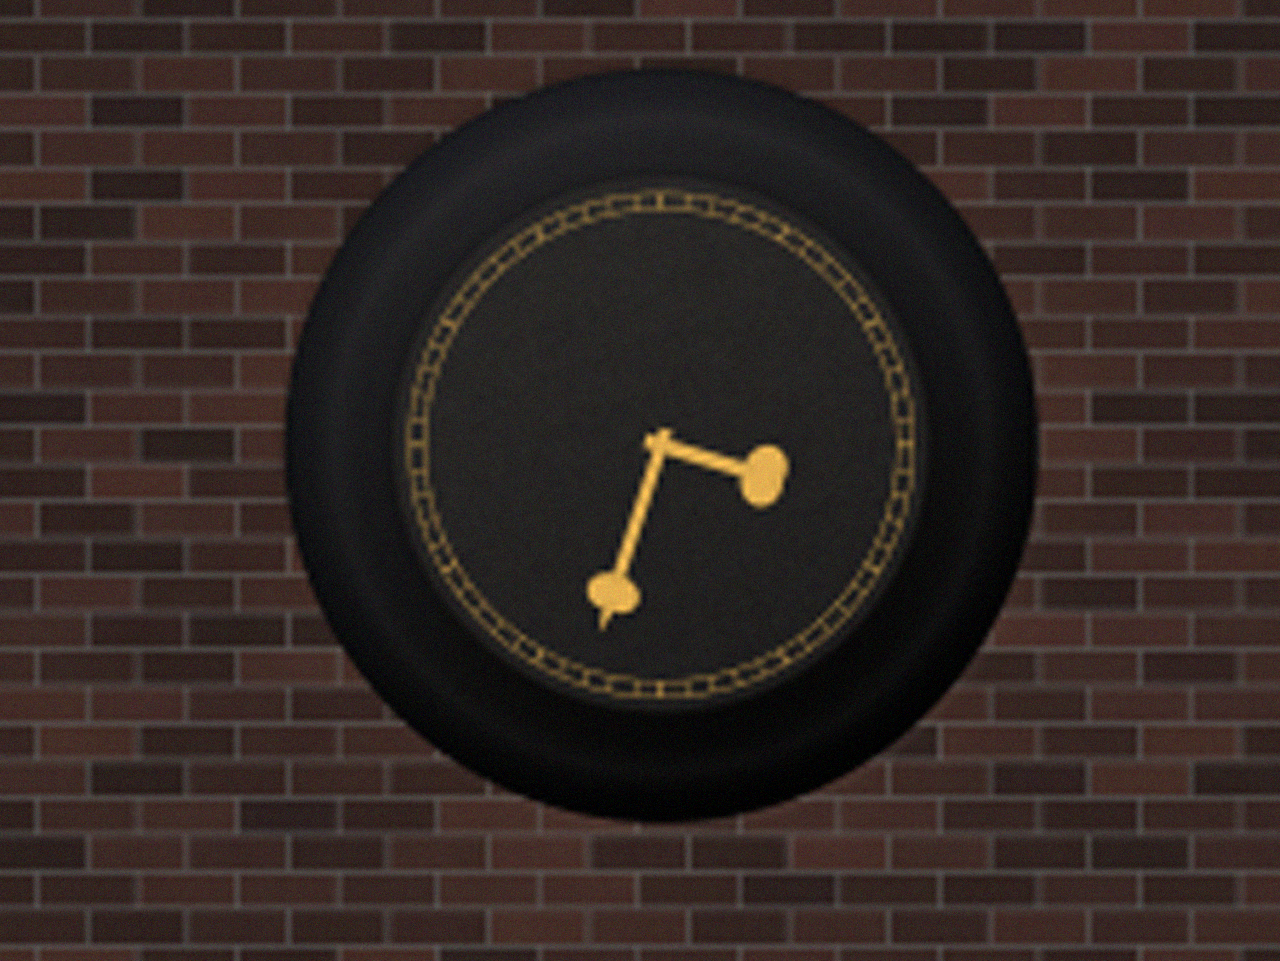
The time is 3:33
